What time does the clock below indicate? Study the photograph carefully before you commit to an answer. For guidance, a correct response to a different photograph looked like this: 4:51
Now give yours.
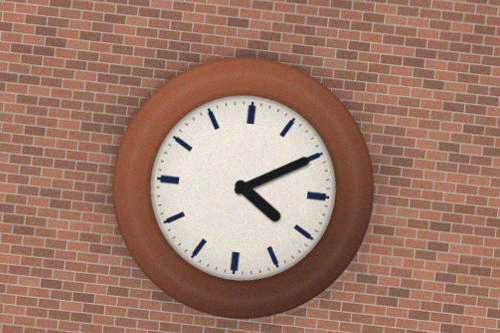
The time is 4:10
